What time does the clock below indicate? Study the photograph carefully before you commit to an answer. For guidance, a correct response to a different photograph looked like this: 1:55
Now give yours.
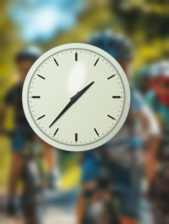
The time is 1:37
